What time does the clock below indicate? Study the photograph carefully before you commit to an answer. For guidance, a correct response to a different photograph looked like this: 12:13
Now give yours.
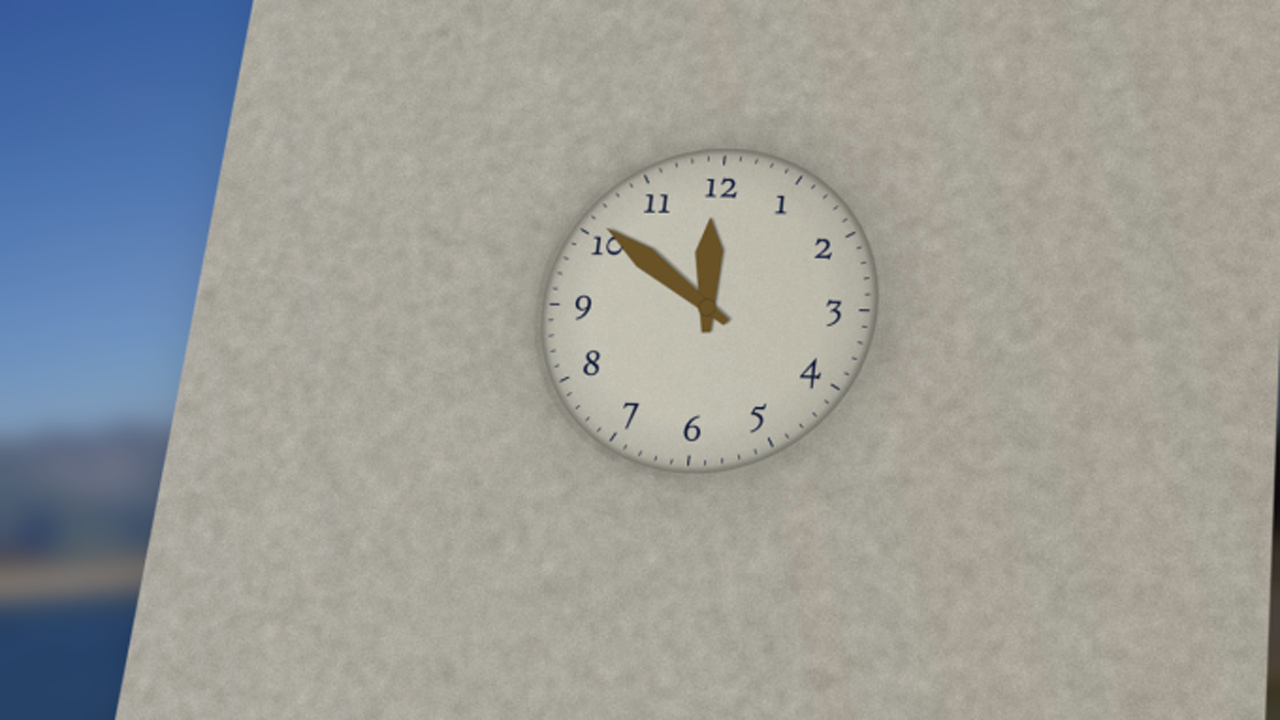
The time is 11:51
